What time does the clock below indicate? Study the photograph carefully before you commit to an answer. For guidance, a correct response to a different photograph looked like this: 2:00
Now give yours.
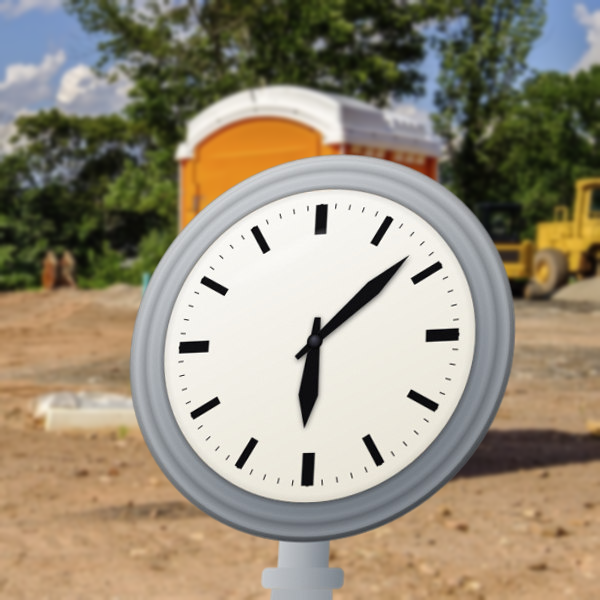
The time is 6:08
